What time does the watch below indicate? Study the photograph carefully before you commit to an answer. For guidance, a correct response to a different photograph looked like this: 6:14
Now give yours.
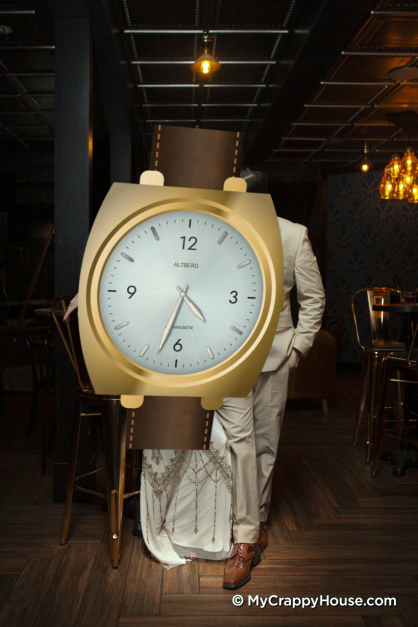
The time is 4:33
